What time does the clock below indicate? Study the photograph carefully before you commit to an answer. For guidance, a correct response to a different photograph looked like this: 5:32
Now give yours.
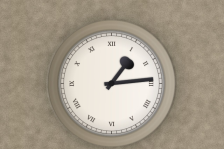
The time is 1:14
